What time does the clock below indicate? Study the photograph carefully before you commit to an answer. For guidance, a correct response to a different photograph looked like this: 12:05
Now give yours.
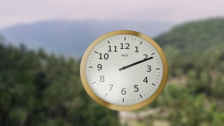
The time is 2:11
